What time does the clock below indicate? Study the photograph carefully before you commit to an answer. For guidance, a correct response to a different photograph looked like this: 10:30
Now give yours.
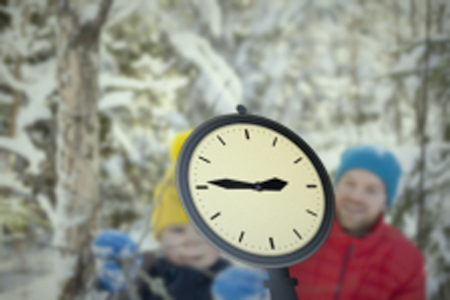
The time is 2:46
